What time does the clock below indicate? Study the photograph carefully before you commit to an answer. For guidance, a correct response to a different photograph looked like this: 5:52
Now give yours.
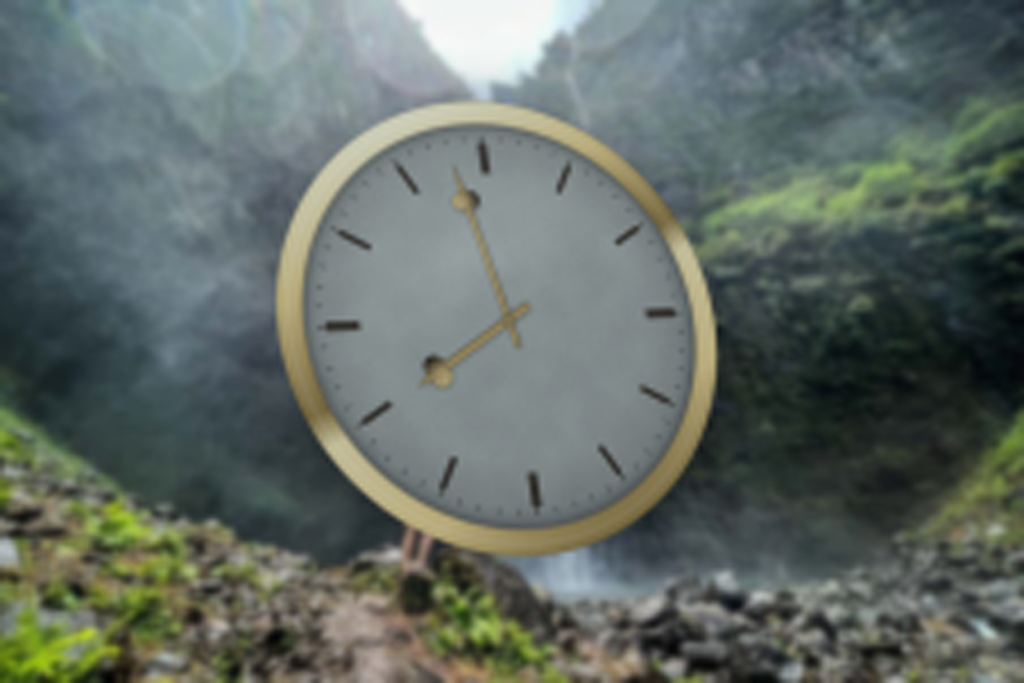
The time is 7:58
